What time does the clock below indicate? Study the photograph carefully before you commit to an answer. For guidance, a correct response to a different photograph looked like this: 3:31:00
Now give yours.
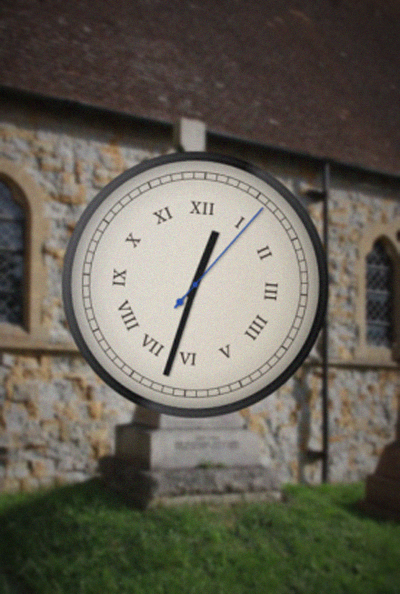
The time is 12:32:06
